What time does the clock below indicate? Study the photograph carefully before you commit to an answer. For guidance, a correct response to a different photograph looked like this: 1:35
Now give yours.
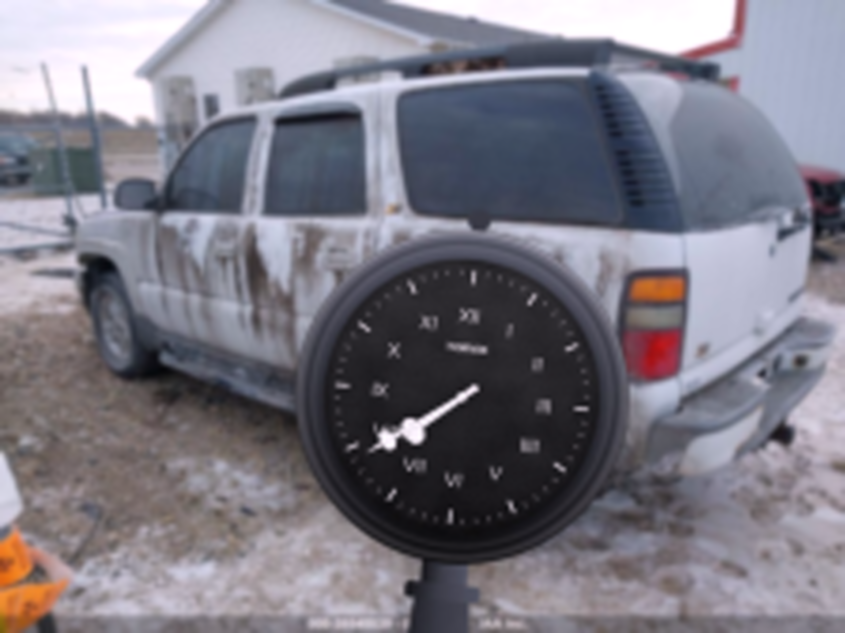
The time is 7:39
